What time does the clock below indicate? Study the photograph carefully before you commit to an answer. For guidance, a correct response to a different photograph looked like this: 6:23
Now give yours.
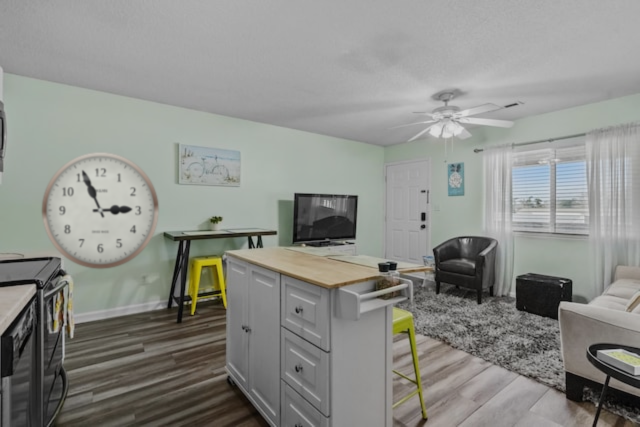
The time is 2:56
